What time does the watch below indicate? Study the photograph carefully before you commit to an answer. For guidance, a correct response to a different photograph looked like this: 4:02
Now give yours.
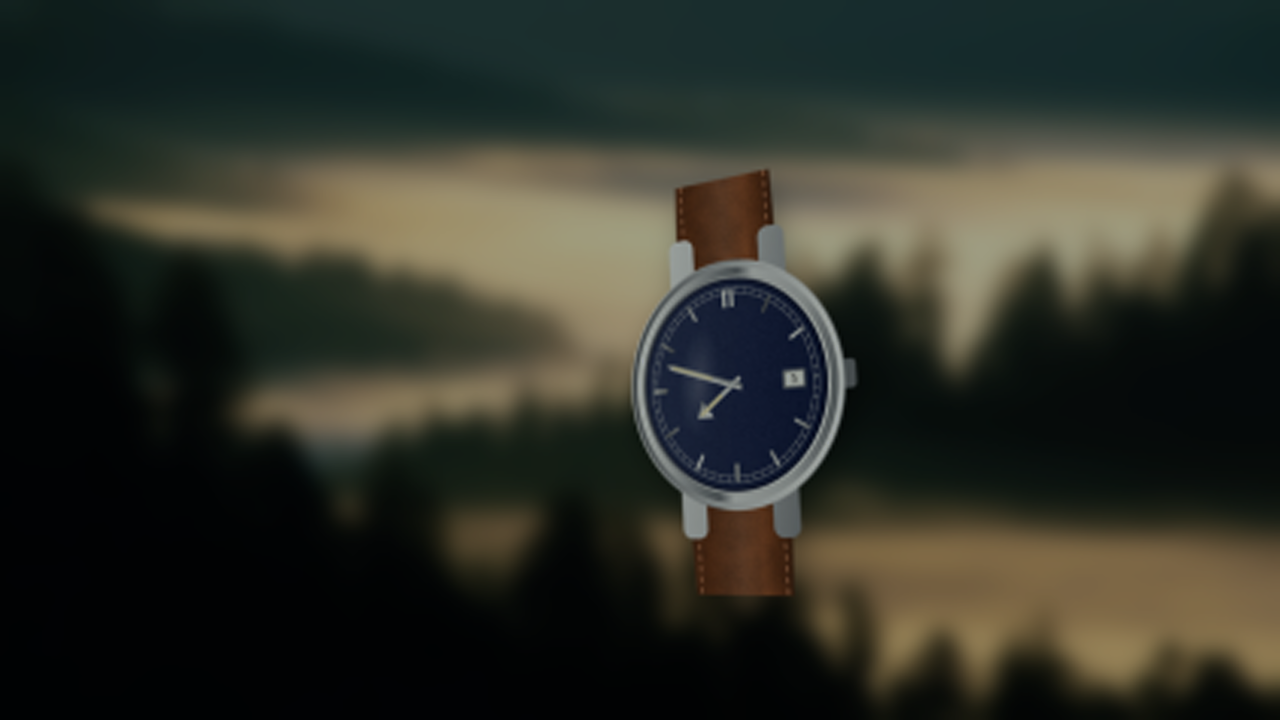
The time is 7:48
